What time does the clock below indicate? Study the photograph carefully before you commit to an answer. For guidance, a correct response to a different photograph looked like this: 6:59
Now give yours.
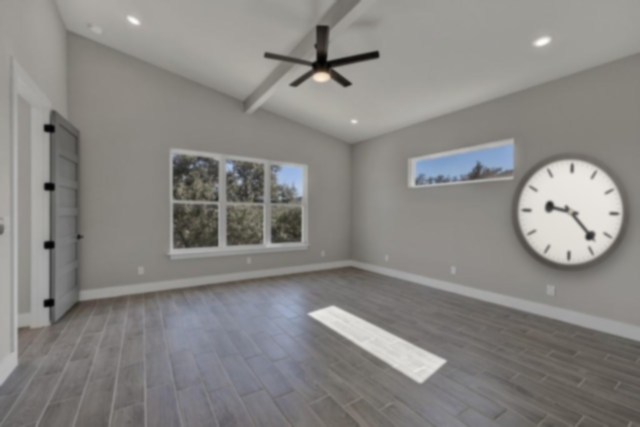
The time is 9:23
